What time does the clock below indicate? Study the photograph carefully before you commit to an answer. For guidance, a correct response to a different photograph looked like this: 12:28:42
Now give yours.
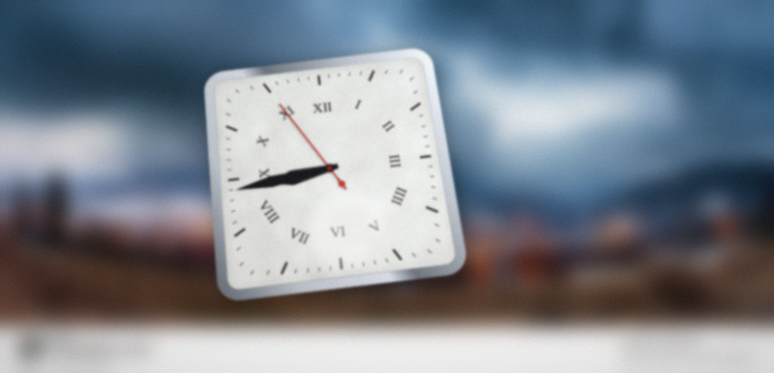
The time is 8:43:55
